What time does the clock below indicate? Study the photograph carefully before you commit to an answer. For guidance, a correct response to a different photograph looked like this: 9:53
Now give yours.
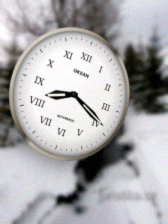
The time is 8:19
